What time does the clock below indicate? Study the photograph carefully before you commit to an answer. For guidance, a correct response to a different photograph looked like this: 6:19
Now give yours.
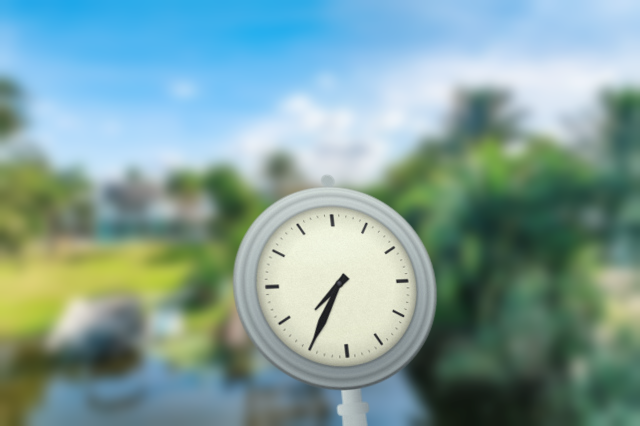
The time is 7:35
